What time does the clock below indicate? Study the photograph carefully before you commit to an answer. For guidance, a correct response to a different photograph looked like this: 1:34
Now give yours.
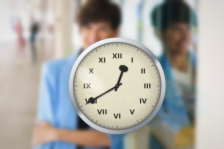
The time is 12:40
